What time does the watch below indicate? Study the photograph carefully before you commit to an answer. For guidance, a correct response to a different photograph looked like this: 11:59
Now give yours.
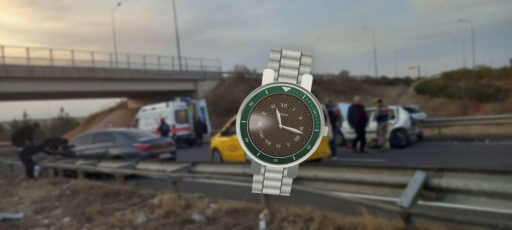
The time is 11:17
